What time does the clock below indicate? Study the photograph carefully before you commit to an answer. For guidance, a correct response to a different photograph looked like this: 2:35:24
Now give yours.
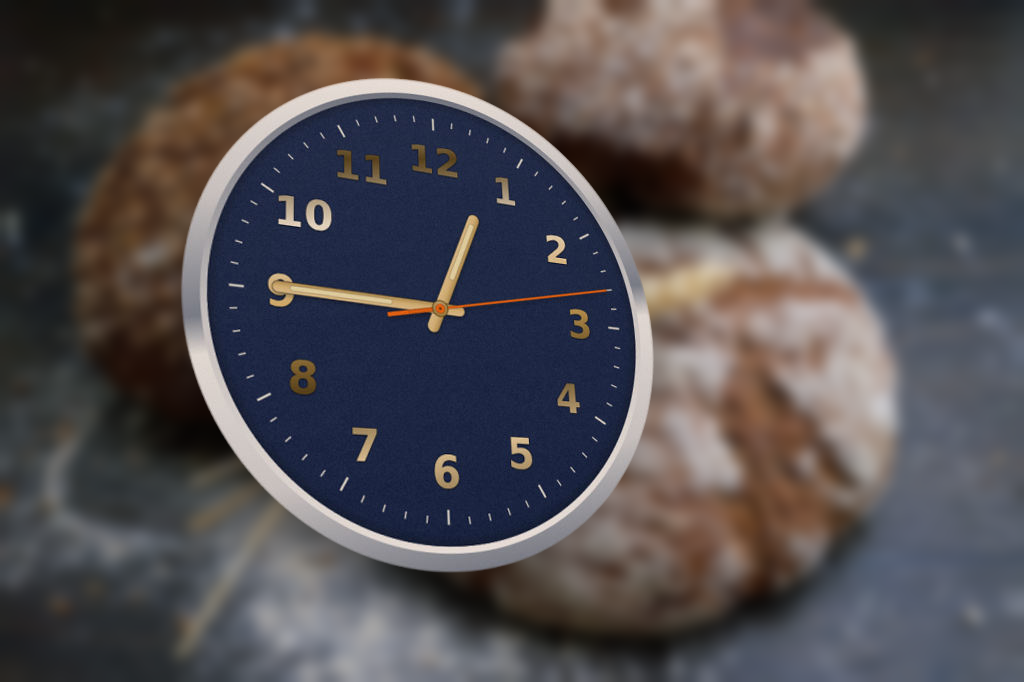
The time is 12:45:13
